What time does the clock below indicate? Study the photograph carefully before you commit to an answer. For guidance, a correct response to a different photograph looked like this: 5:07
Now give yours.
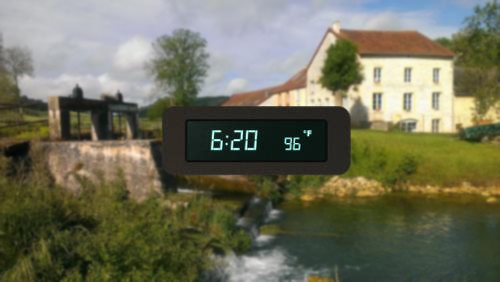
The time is 6:20
